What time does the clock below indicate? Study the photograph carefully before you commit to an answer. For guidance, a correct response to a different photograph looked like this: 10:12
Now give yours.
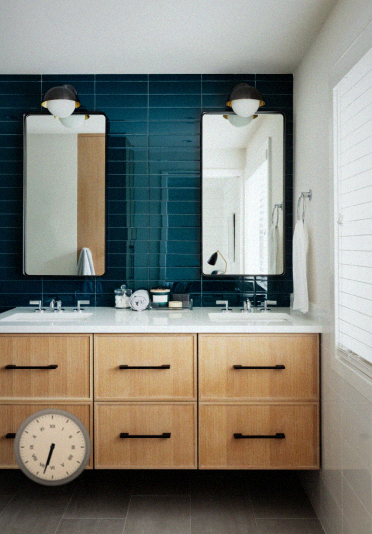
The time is 6:33
